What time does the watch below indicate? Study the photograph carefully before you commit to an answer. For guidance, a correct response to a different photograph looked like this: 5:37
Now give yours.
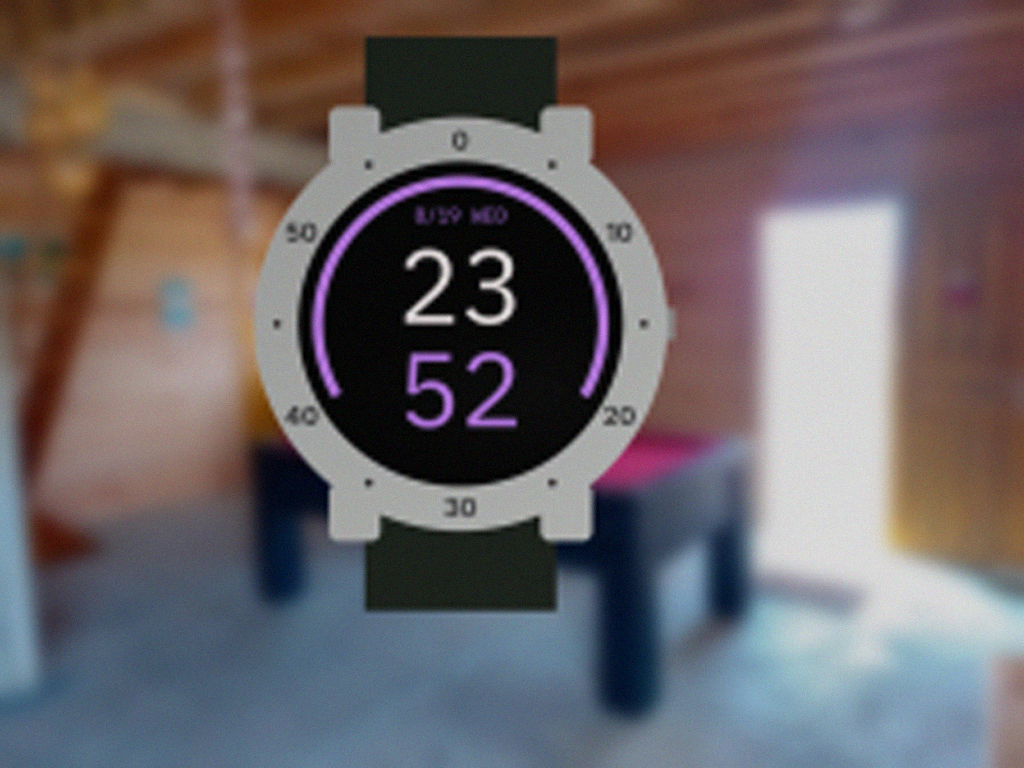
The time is 23:52
